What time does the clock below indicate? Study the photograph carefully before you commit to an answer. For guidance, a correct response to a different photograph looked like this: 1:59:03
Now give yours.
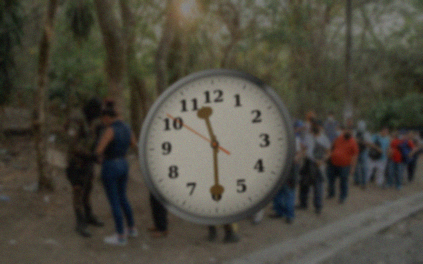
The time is 11:29:51
